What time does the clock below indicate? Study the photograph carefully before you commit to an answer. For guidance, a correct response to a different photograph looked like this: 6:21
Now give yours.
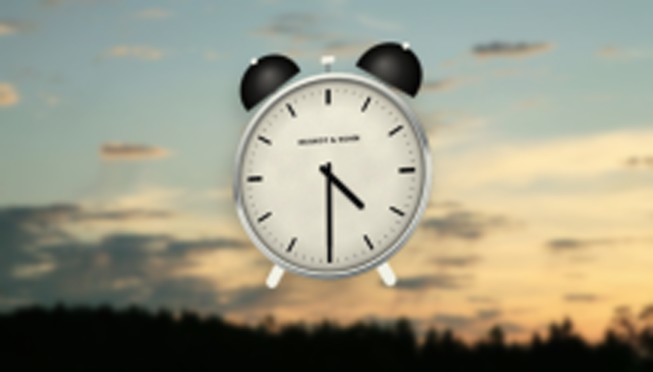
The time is 4:30
